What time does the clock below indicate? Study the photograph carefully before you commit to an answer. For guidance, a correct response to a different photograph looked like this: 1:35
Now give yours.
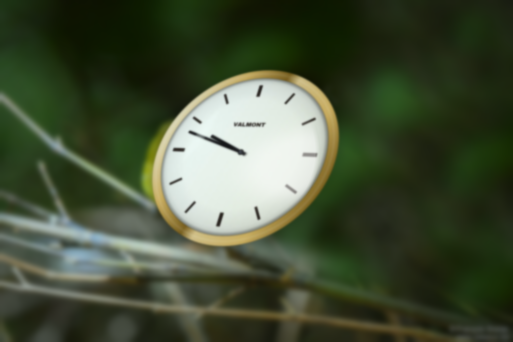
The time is 9:48
